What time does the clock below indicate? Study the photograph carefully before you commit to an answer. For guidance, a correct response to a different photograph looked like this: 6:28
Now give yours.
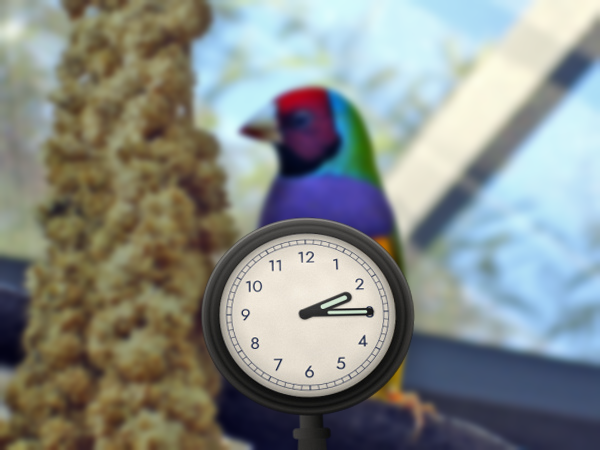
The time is 2:15
